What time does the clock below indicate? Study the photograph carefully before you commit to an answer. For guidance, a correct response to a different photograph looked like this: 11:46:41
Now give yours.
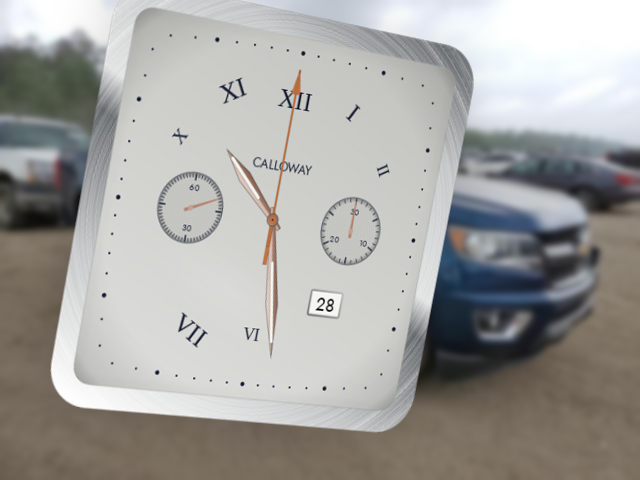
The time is 10:28:11
